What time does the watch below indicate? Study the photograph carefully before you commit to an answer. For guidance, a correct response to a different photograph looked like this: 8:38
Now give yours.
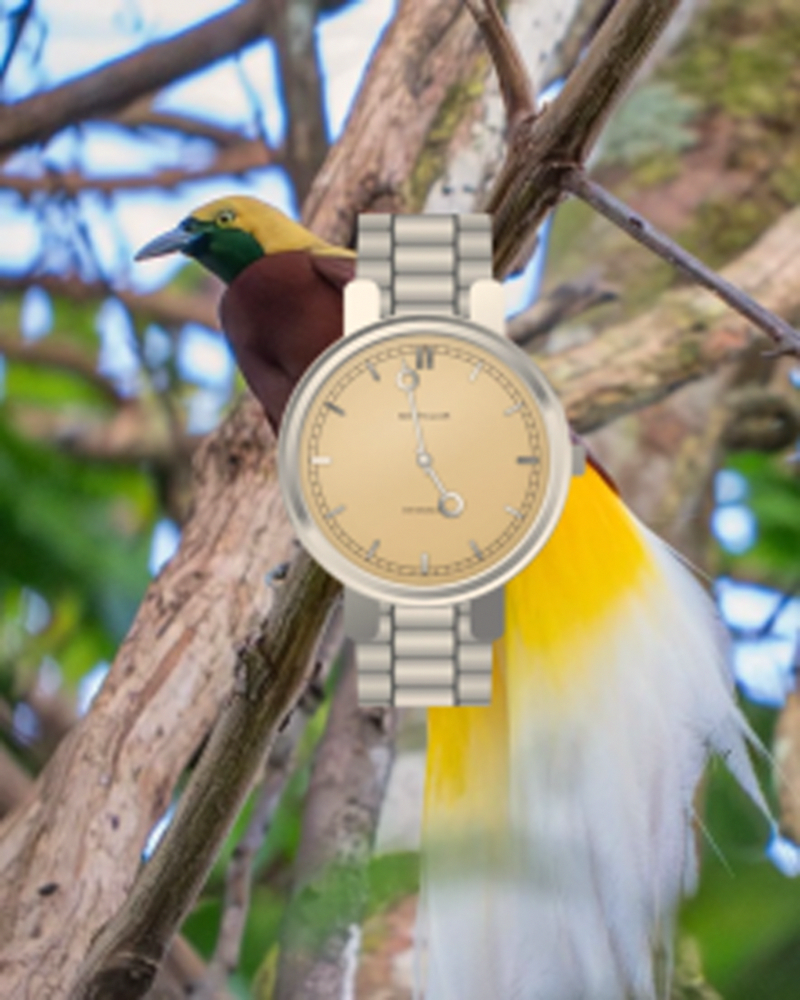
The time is 4:58
